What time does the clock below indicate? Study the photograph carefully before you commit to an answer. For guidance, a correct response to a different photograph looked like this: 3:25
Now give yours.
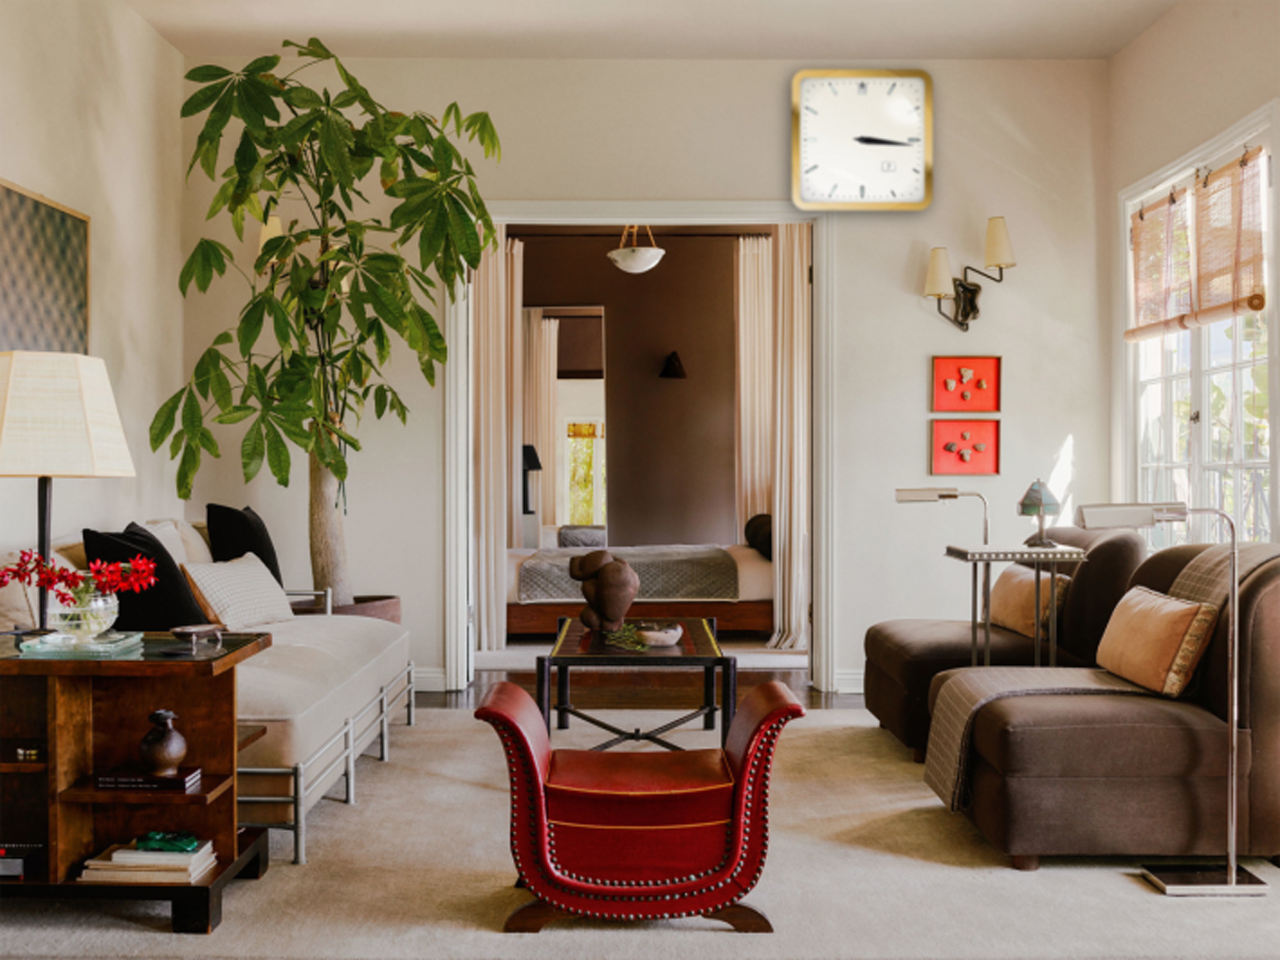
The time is 3:16
